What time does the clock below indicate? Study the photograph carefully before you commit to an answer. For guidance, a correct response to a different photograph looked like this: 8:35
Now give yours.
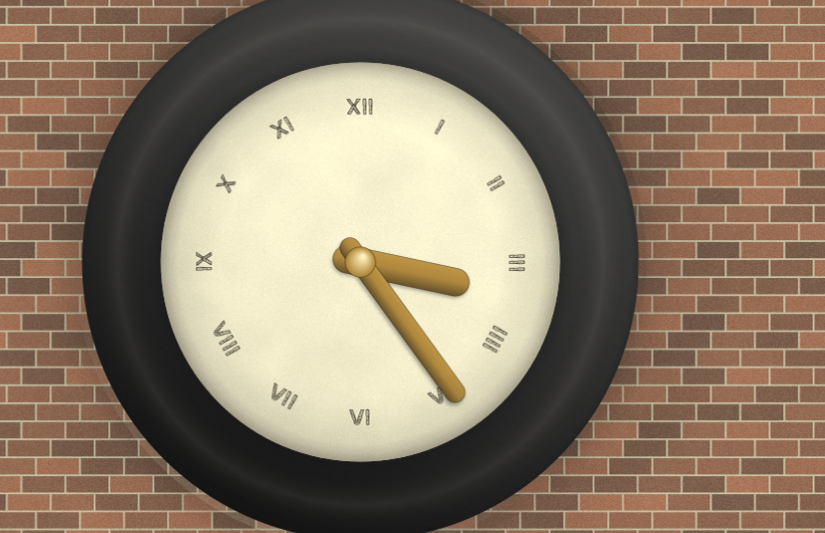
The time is 3:24
